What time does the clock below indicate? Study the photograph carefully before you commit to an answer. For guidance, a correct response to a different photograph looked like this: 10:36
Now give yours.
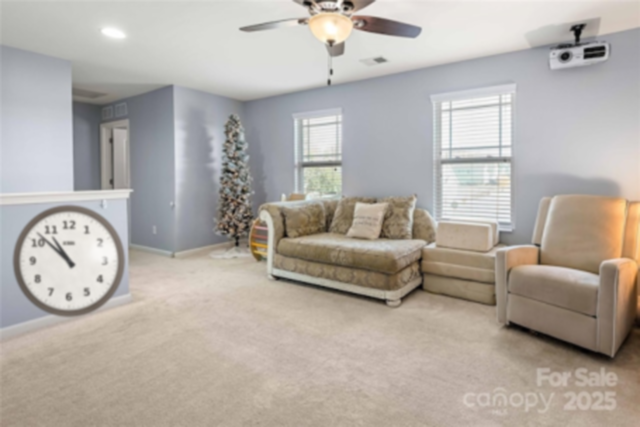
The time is 10:52
